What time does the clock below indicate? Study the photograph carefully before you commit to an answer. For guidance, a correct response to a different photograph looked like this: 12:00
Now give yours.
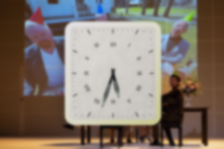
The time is 5:33
